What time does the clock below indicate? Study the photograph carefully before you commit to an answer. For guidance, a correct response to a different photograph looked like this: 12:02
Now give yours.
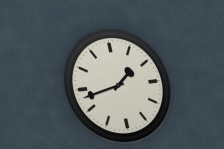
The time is 1:43
